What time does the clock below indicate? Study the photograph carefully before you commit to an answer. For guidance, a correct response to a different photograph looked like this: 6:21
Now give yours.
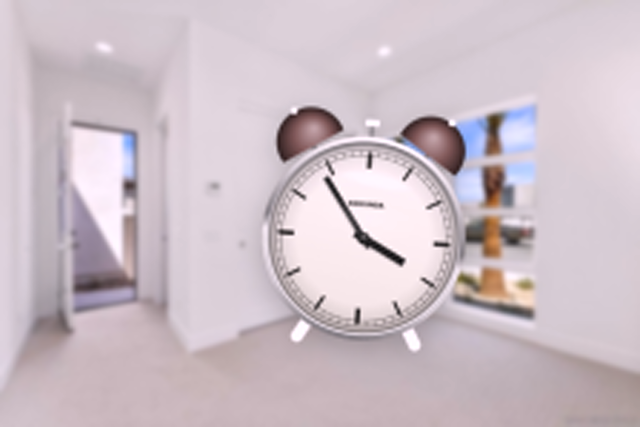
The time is 3:54
